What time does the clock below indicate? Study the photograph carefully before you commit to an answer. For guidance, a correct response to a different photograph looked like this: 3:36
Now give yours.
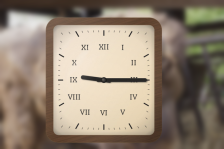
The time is 9:15
